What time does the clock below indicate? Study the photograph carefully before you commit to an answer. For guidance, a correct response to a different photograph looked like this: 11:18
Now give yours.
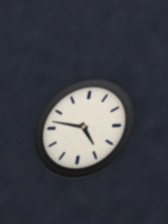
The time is 4:47
